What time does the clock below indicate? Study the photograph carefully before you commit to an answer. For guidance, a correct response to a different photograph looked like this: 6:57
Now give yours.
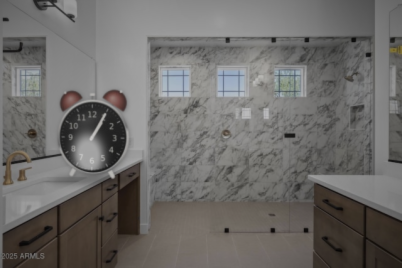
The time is 1:05
